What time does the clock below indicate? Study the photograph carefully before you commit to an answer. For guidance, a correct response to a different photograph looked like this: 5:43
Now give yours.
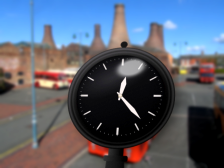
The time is 12:23
